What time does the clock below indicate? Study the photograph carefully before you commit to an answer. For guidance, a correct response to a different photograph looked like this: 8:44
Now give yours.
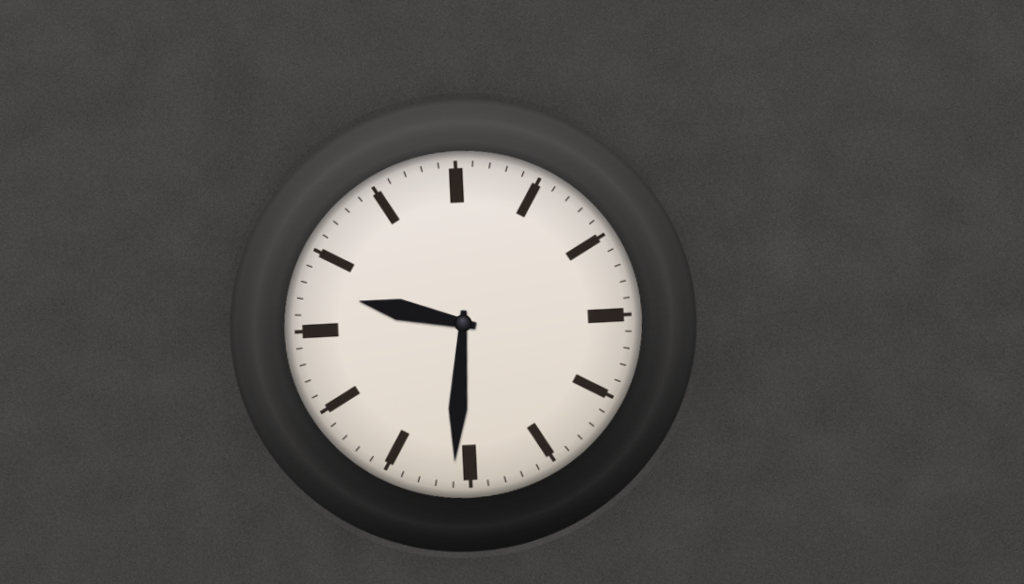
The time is 9:31
